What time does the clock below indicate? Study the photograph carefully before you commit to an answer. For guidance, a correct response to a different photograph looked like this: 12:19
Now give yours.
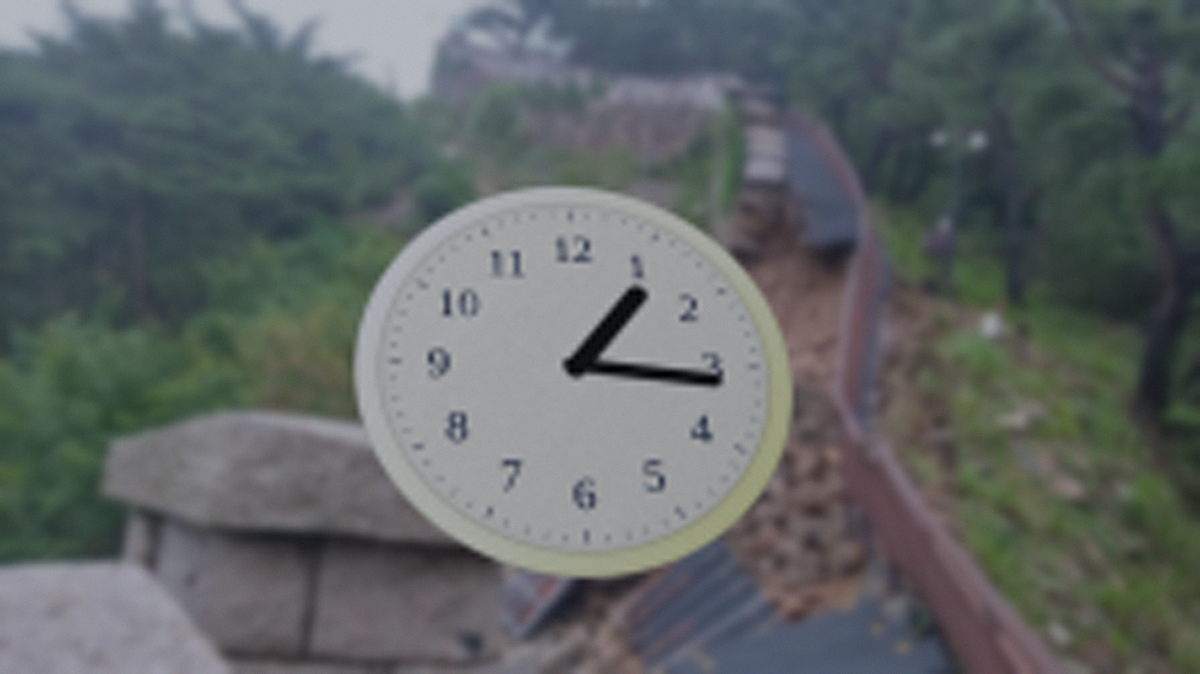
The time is 1:16
